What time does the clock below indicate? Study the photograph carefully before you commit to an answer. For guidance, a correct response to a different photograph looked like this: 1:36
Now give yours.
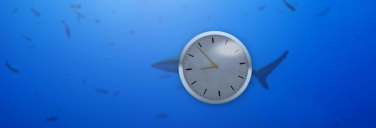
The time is 8:54
